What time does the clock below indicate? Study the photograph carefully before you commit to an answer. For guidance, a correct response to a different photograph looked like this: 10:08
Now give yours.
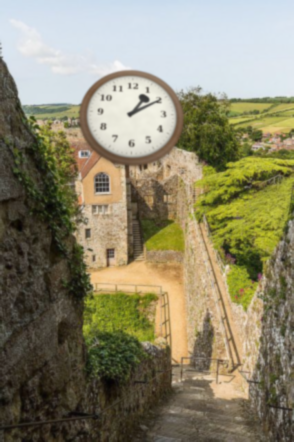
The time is 1:10
